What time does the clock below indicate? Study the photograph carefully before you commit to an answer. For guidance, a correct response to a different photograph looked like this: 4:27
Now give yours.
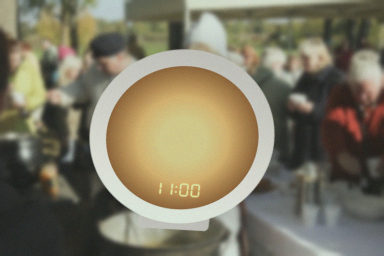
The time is 11:00
